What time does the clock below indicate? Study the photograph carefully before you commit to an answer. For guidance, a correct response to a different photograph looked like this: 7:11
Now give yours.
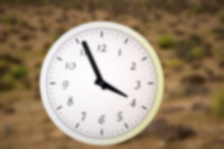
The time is 3:56
